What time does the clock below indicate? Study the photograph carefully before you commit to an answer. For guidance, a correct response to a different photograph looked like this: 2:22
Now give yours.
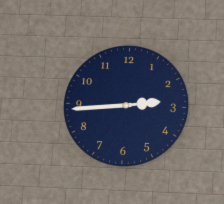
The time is 2:44
